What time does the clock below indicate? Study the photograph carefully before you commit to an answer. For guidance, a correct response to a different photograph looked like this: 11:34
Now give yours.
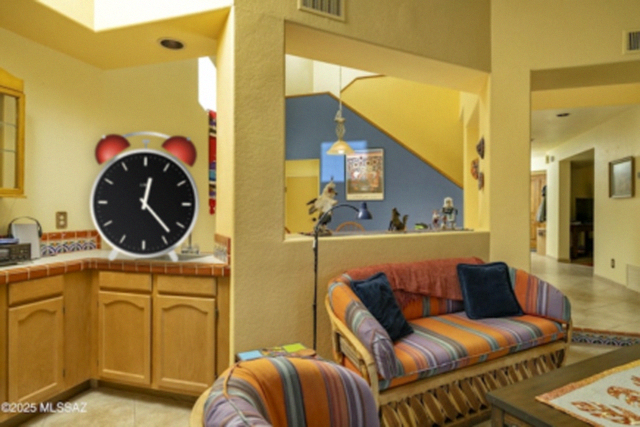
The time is 12:23
